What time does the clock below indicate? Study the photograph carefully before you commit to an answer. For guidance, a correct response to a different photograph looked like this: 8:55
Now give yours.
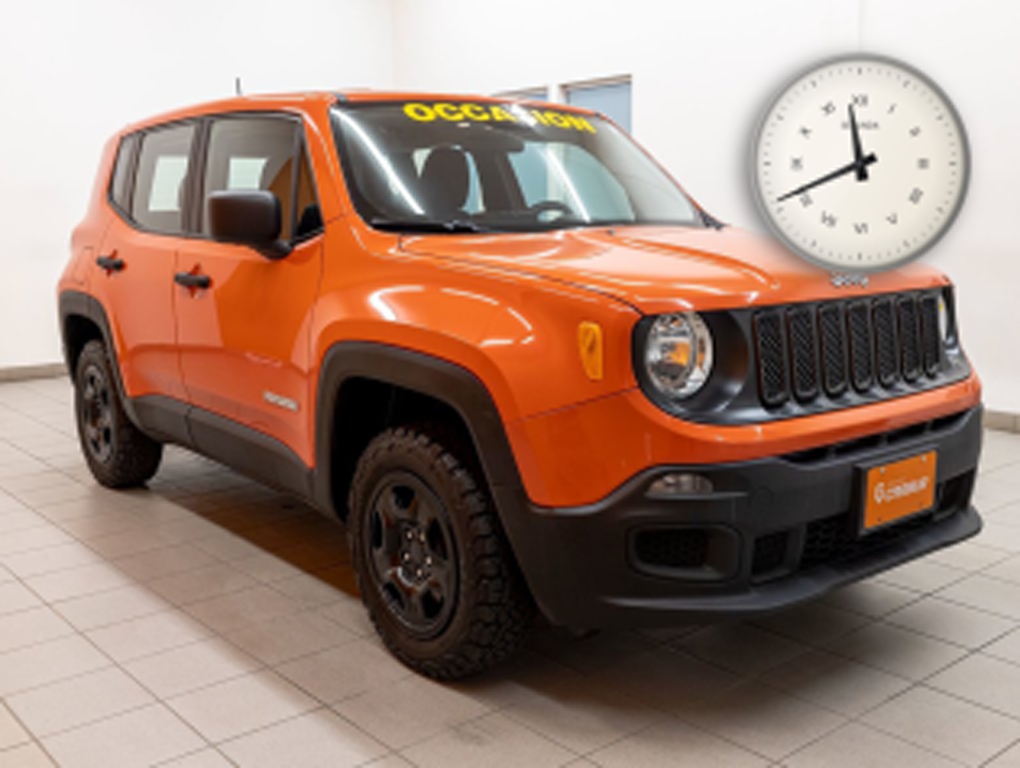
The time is 11:41
